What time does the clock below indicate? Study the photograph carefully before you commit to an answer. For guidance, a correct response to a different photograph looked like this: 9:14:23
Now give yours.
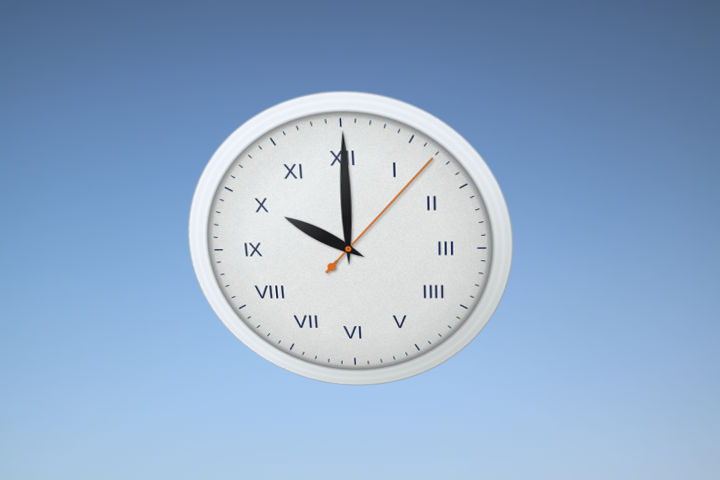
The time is 10:00:07
